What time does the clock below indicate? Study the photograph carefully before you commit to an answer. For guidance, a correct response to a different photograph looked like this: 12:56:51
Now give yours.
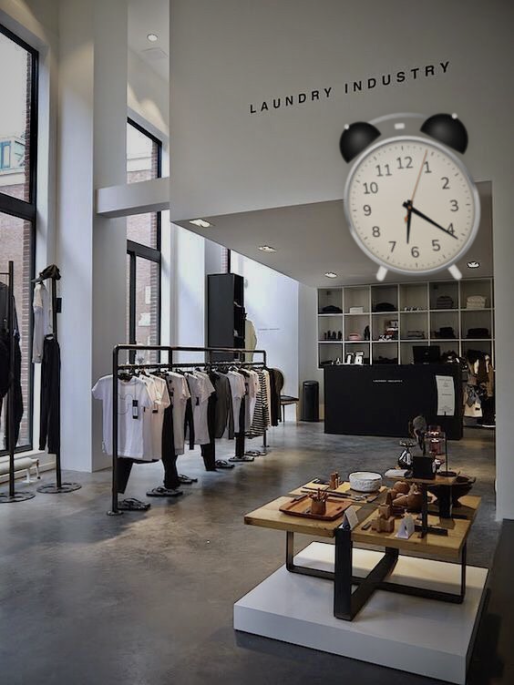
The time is 6:21:04
